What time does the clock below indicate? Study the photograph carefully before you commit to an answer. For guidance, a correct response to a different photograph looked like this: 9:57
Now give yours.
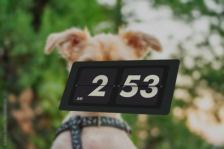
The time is 2:53
